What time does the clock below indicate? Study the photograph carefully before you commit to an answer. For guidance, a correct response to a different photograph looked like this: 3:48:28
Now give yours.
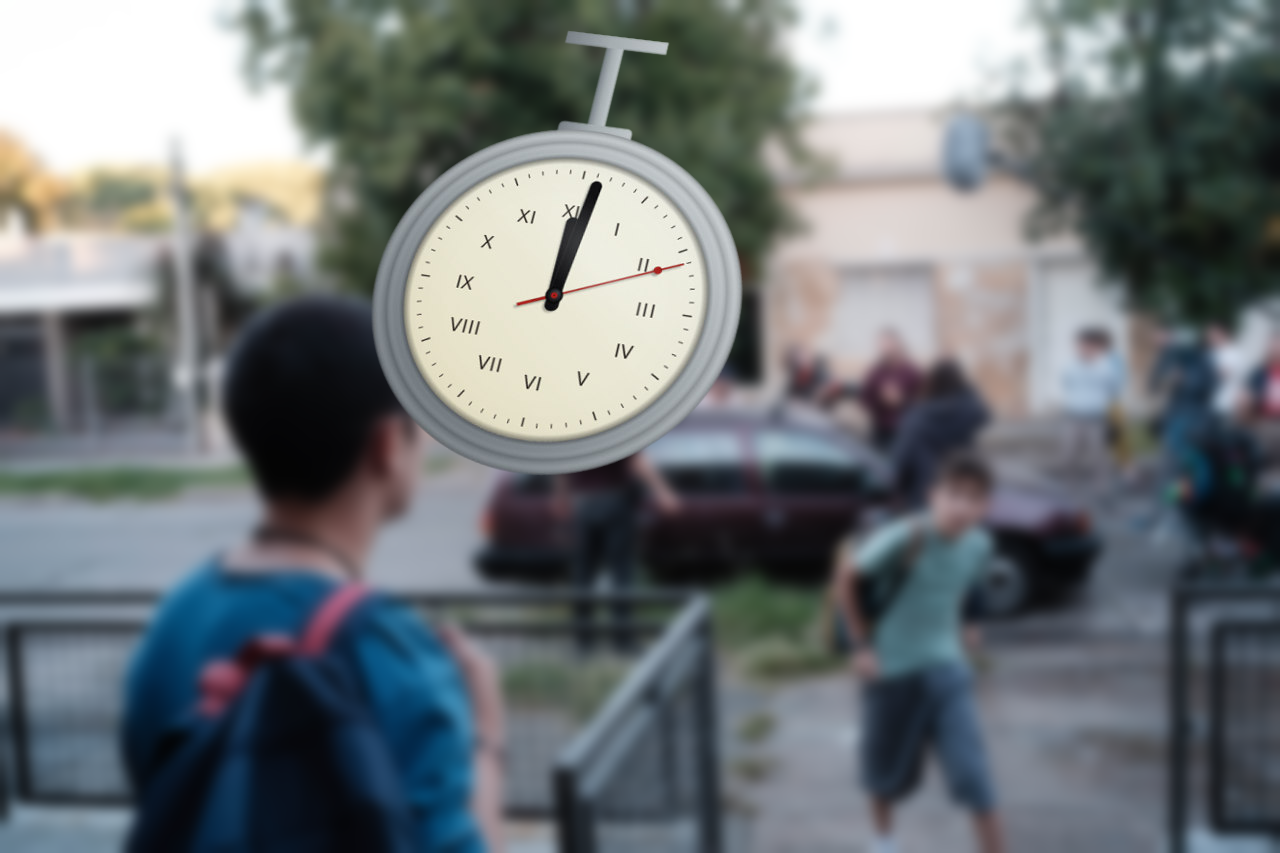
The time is 12:01:11
